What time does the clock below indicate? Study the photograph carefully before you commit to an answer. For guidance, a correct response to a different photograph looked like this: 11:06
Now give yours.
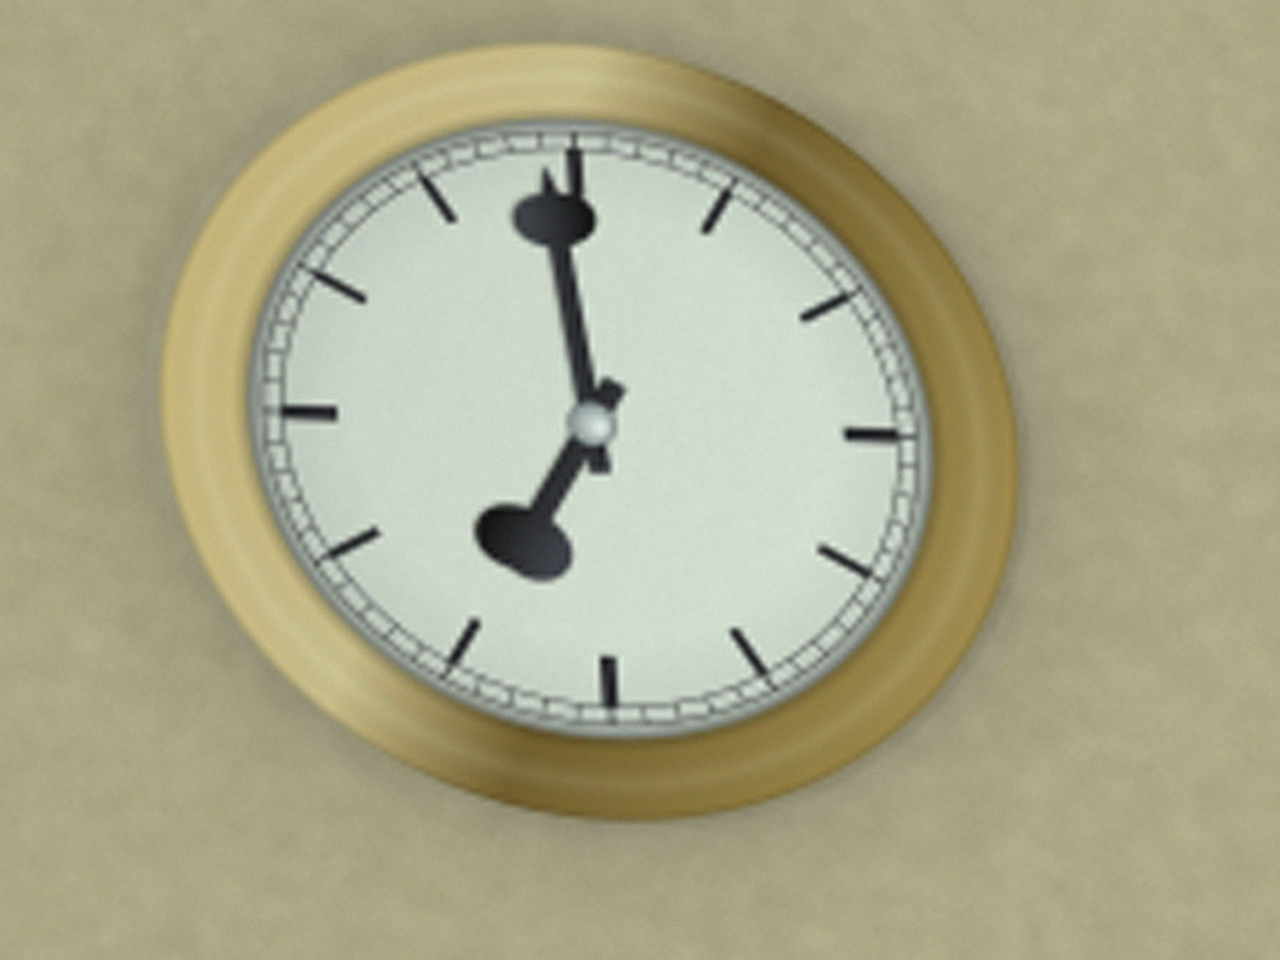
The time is 6:59
